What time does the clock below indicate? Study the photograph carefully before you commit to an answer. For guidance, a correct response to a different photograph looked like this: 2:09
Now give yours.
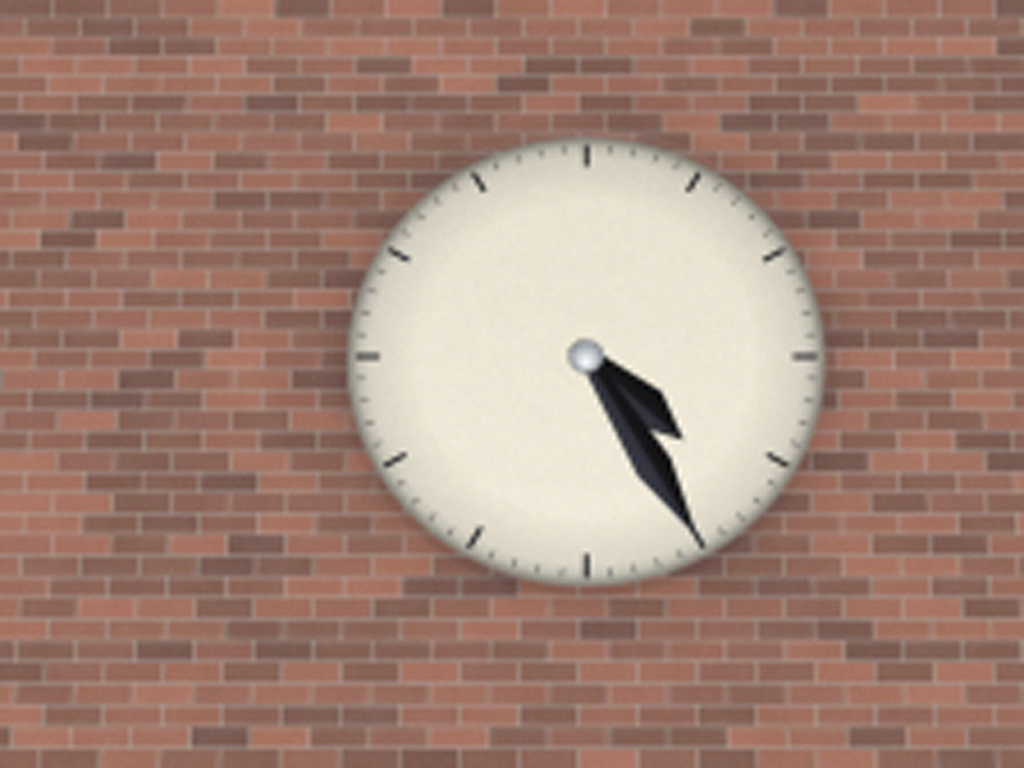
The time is 4:25
